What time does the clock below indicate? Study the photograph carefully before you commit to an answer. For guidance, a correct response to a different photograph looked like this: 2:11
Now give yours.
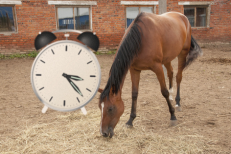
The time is 3:23
